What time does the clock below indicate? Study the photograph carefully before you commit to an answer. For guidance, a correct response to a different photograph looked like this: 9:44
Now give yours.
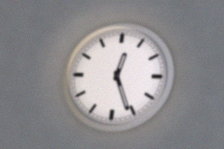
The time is 12:26
